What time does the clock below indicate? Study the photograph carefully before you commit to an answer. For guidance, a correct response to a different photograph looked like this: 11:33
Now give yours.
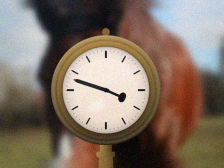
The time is 3:48
